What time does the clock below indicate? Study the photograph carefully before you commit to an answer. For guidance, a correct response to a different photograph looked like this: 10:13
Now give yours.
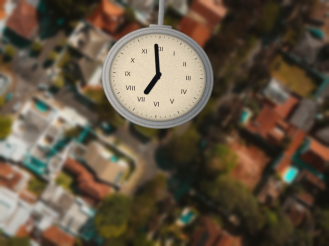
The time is 6:59
